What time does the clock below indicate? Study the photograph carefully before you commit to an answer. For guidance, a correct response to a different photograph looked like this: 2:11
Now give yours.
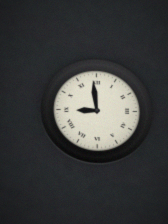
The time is 8:59
